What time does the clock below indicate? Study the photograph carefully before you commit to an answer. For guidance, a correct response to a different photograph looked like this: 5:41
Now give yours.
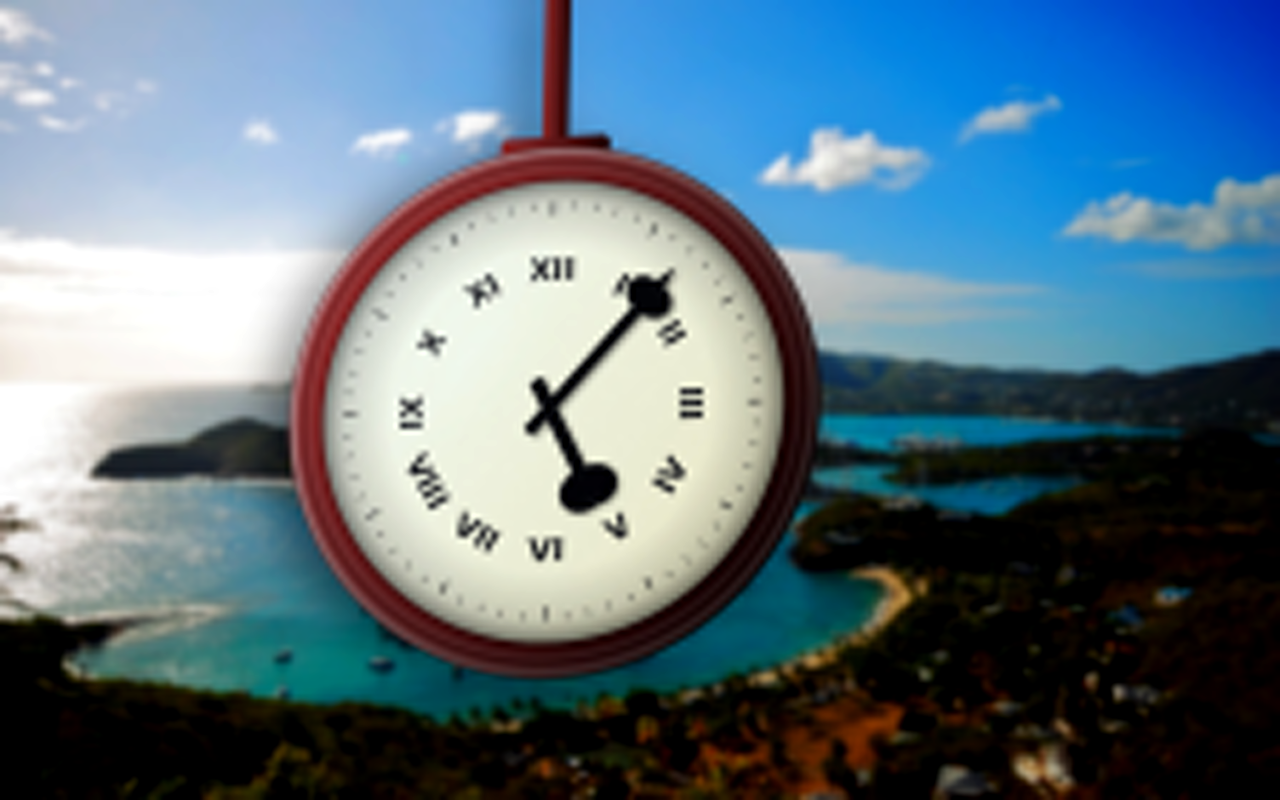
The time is 5:07
